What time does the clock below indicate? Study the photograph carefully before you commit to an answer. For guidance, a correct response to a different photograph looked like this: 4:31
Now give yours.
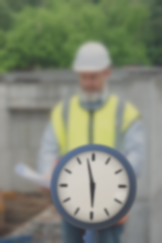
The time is 5:58
